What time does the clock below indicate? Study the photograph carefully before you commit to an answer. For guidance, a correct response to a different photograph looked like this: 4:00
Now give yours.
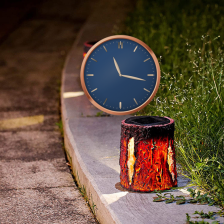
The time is 11:17
